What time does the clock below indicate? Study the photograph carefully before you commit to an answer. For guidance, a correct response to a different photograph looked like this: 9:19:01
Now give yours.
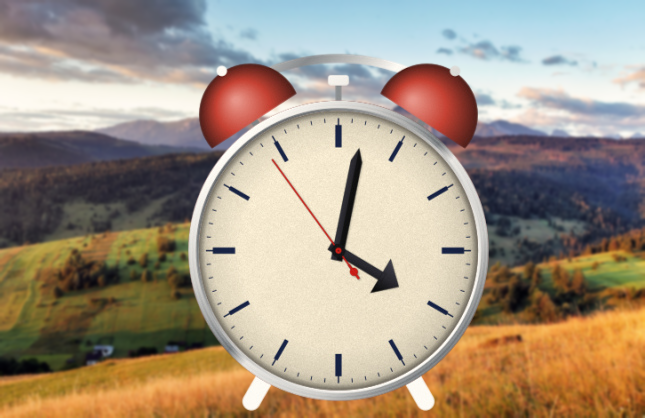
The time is 4:01:54
